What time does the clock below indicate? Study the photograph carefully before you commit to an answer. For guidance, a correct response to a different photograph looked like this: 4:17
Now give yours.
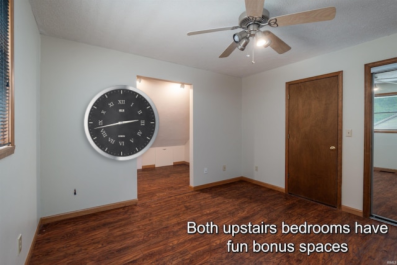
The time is 2:43
